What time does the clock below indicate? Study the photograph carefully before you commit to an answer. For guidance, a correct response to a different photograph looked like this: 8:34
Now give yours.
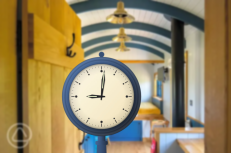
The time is 9:01
